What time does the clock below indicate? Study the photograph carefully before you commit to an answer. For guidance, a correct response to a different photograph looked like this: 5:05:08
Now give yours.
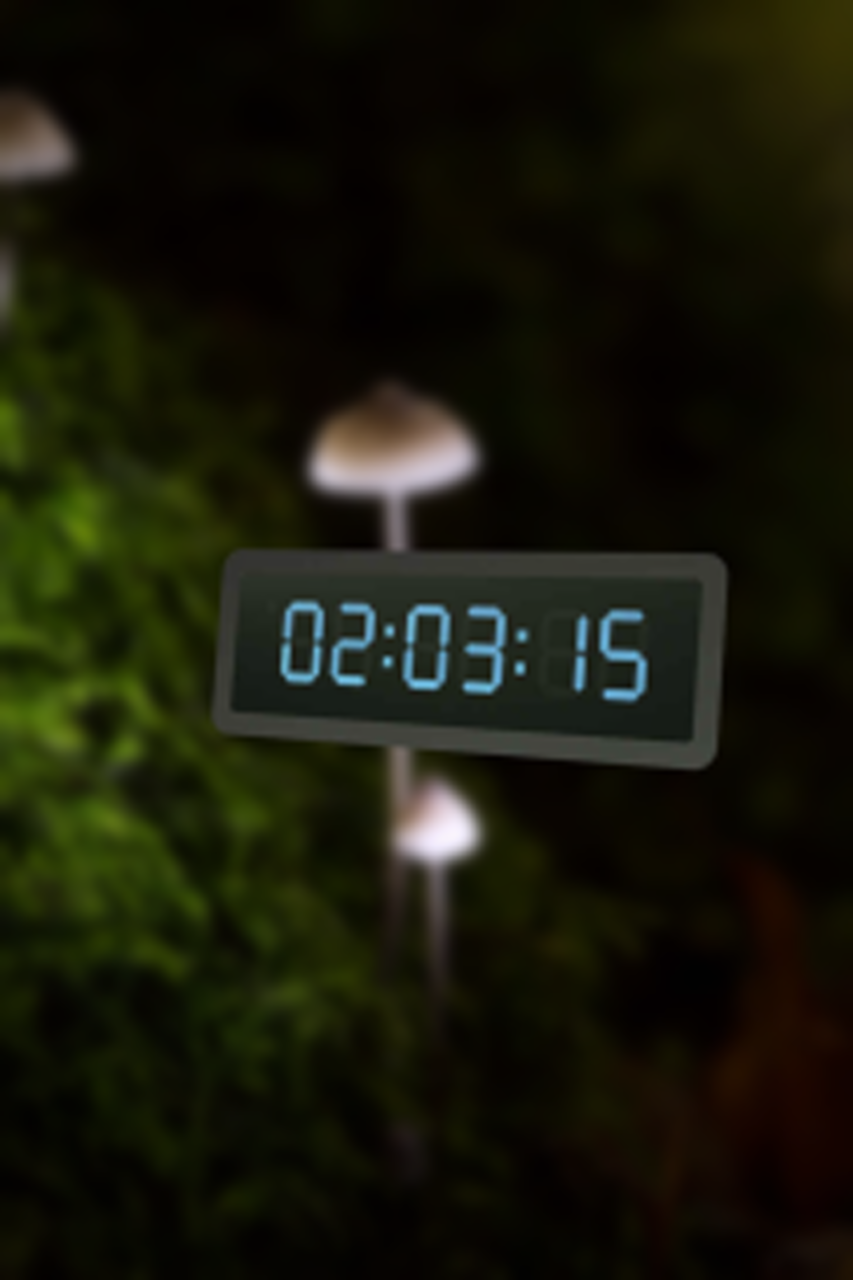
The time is 2:03:15
